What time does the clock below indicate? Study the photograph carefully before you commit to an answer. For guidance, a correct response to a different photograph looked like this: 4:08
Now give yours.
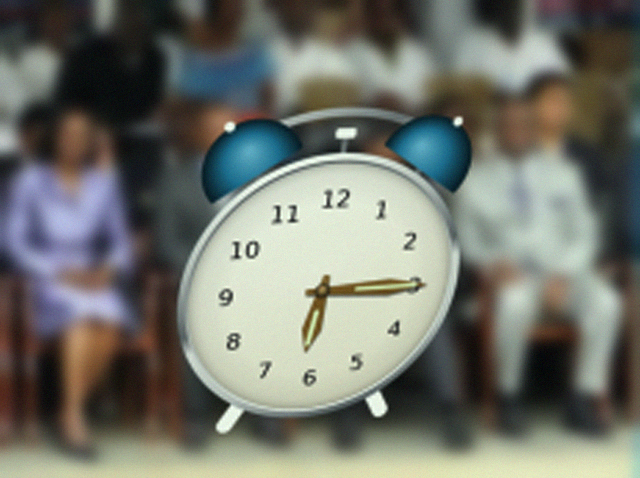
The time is 6:15
